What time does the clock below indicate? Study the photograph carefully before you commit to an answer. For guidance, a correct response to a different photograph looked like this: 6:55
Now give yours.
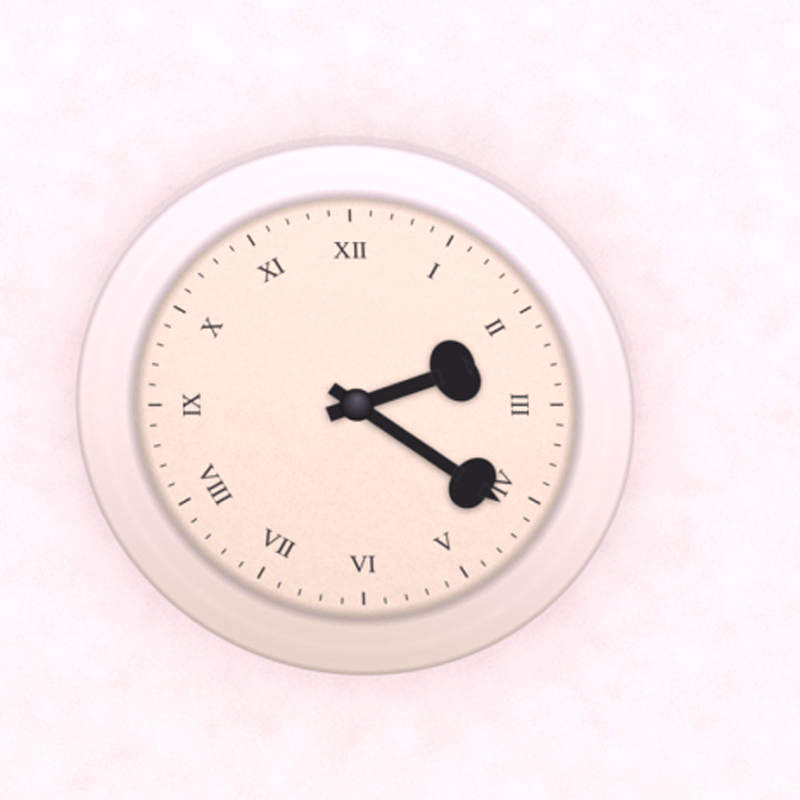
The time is 2:21
